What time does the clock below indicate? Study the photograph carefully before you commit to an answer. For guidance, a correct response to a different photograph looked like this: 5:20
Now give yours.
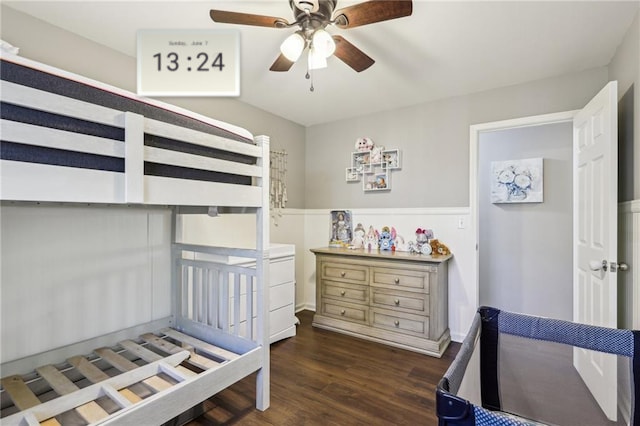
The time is 13:24
